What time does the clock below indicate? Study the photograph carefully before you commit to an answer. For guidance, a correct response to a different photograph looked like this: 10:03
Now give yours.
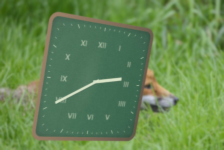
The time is 2:40
